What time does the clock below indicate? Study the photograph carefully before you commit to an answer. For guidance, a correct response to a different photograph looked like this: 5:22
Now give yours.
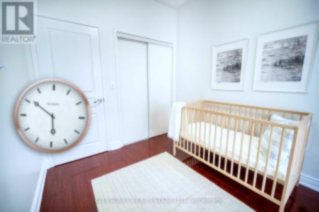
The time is 5:51
